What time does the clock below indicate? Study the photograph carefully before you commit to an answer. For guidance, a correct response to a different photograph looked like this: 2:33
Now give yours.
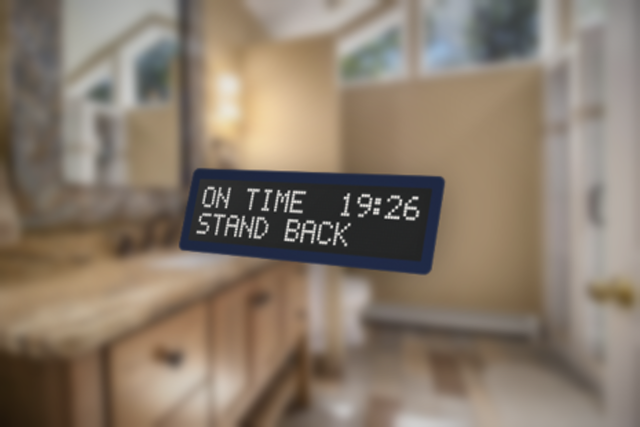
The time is 19:26
